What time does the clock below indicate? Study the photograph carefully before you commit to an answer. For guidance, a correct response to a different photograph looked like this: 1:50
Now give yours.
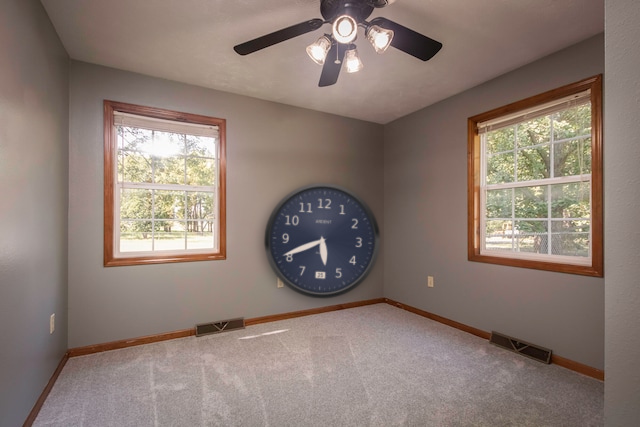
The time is 5:41
